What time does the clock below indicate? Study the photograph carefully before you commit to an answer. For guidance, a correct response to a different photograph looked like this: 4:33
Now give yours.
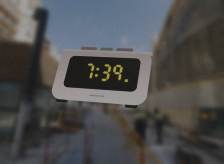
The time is 7:39
